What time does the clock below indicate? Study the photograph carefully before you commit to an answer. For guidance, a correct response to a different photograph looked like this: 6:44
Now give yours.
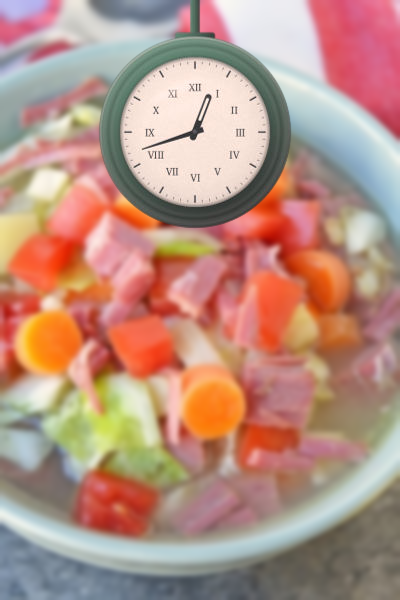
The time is 12:42
